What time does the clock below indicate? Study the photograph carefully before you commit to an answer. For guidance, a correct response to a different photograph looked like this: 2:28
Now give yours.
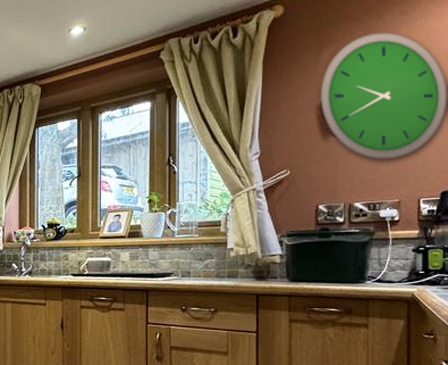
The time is 9:40
